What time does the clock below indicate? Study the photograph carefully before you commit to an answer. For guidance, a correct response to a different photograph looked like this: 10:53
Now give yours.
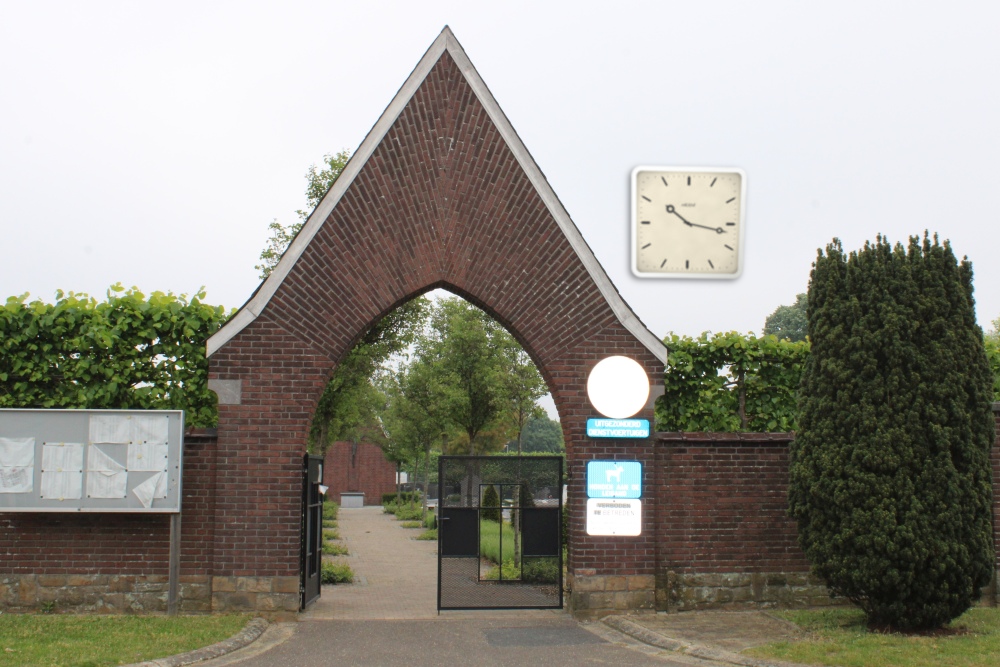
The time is 10:17
